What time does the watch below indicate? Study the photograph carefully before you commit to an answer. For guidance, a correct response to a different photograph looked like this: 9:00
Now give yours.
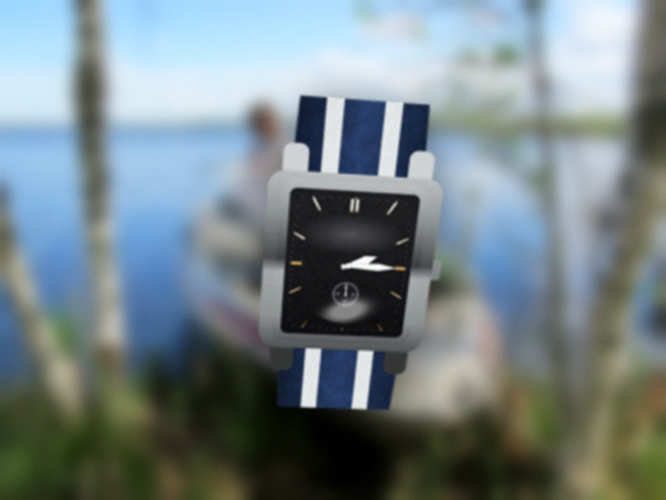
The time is 2:15
